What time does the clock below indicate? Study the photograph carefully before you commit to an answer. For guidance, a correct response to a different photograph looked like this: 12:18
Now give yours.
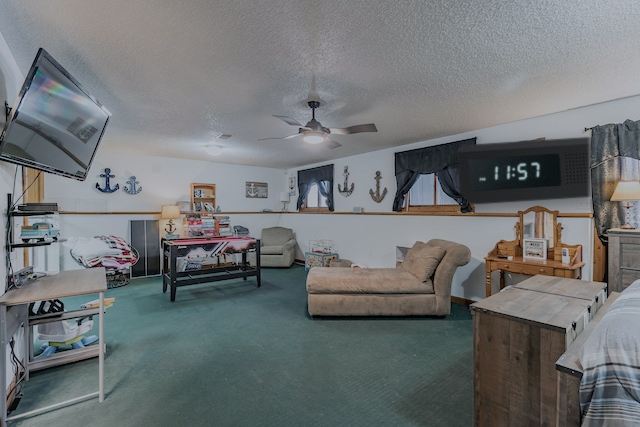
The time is 11:57
